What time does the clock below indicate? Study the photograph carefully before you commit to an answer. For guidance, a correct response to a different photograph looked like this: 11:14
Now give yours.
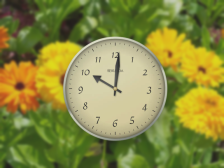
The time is 10:01
